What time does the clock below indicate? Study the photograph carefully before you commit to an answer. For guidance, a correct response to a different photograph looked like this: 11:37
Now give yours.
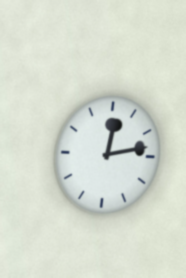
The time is 12:13
